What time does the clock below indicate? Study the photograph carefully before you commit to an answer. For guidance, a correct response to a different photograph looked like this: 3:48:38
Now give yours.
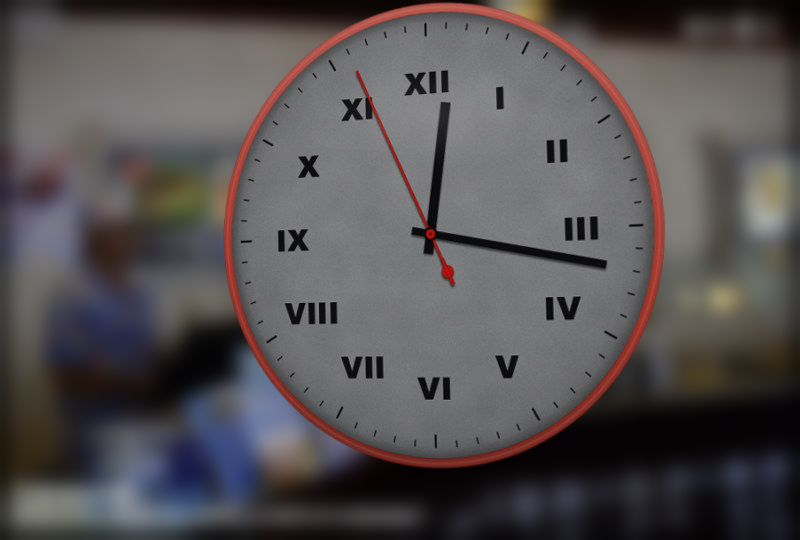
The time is 12:16:56
